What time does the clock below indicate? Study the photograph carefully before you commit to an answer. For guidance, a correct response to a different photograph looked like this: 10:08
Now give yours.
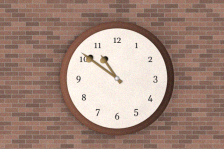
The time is 10:51
